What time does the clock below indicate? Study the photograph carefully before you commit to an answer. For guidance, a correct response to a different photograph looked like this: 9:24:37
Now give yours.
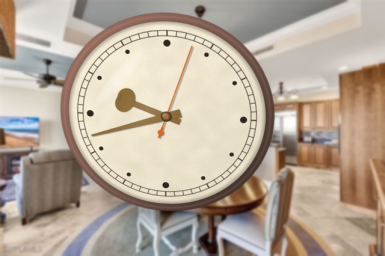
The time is 9:42:03
